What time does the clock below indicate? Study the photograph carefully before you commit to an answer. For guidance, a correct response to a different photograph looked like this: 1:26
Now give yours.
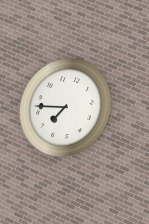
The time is 6:42
